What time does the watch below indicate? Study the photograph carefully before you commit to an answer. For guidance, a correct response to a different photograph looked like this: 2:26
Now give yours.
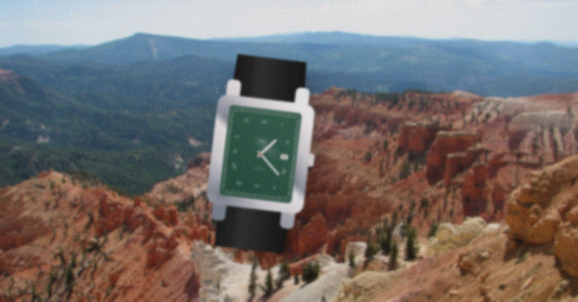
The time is 1:22
